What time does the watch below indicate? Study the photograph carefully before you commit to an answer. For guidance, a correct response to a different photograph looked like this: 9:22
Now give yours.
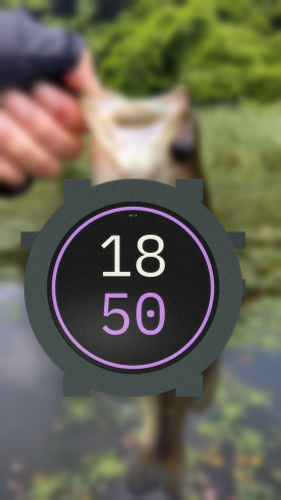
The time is 18:50
